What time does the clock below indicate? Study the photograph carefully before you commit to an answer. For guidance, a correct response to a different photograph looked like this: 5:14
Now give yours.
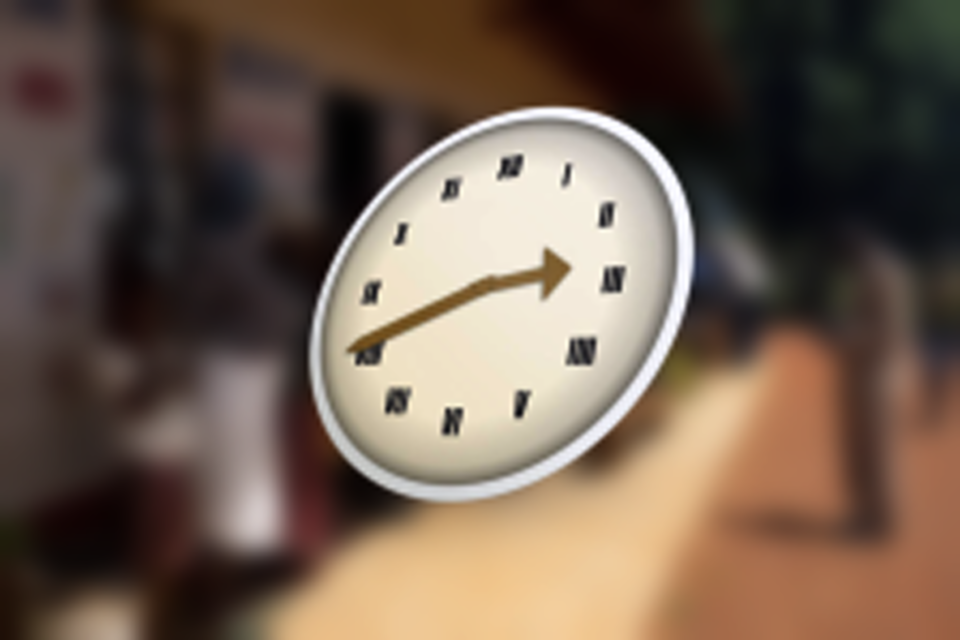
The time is 2:41
